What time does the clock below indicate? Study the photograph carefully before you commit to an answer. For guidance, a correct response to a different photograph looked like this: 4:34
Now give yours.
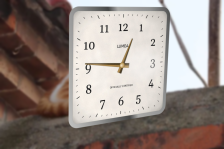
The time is 12:46
